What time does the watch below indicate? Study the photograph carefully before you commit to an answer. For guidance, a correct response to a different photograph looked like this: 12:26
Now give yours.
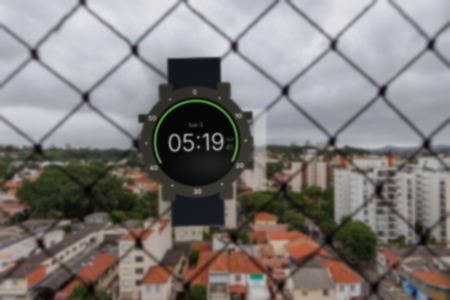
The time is 5:19
